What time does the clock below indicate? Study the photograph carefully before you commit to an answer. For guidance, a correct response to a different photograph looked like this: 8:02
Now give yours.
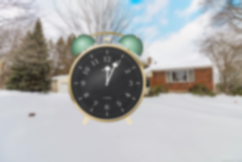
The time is 12:04
